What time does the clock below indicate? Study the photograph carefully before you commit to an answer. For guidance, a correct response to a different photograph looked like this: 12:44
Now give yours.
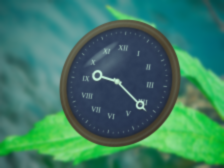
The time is 9:21
